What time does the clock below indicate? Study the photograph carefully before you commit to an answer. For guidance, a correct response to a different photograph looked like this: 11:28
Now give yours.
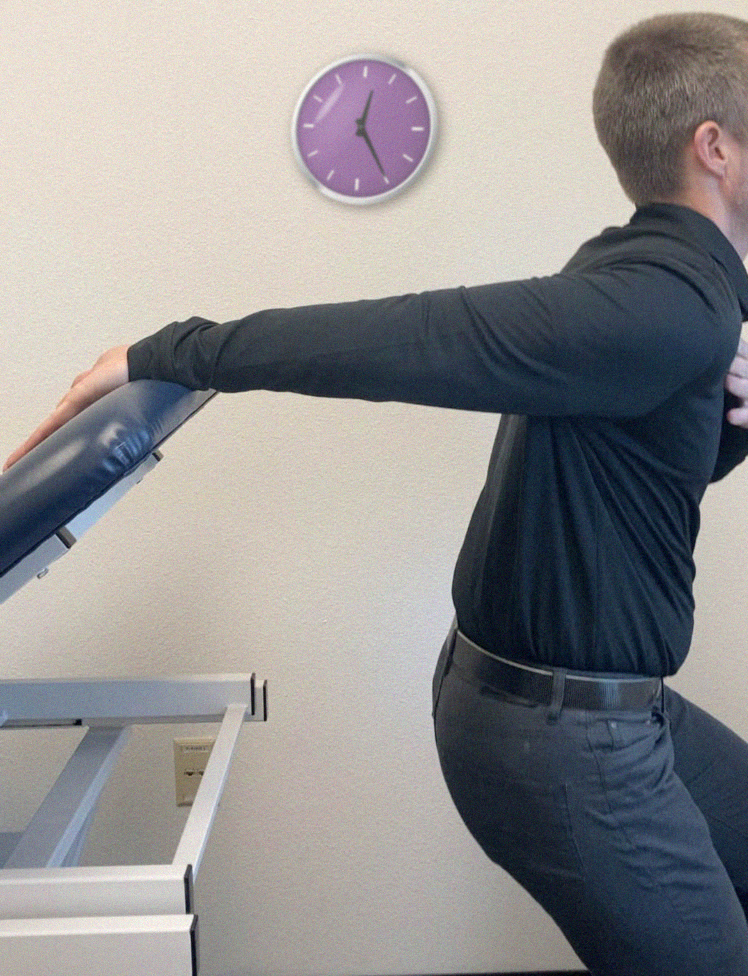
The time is 12:25
